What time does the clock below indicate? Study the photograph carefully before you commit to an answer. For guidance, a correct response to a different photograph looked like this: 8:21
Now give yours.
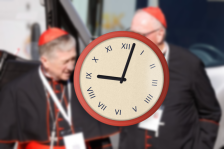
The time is 9:02
